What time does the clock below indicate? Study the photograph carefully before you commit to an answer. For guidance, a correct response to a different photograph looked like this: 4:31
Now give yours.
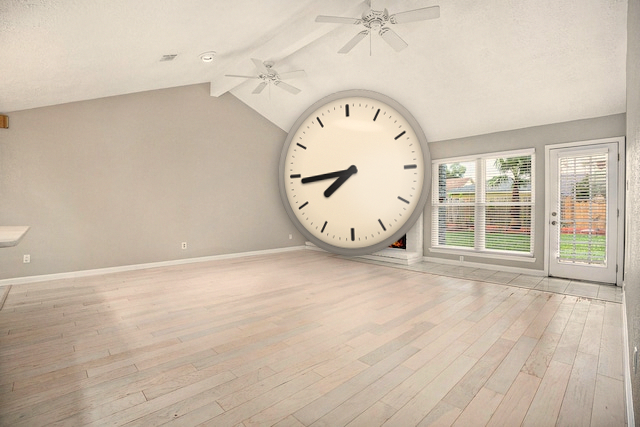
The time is 7:44
